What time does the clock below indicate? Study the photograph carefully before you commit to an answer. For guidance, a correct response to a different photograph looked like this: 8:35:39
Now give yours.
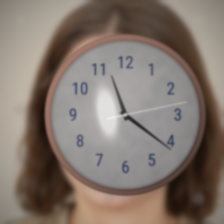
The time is 11:21:13
